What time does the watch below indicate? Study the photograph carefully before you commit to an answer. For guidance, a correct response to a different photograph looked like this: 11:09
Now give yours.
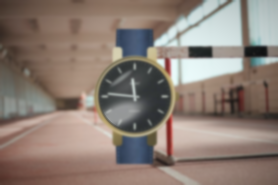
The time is 11:46
